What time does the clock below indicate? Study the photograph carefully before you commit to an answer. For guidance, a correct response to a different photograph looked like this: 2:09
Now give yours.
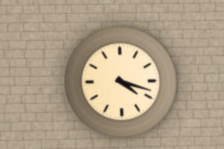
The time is 4:18
